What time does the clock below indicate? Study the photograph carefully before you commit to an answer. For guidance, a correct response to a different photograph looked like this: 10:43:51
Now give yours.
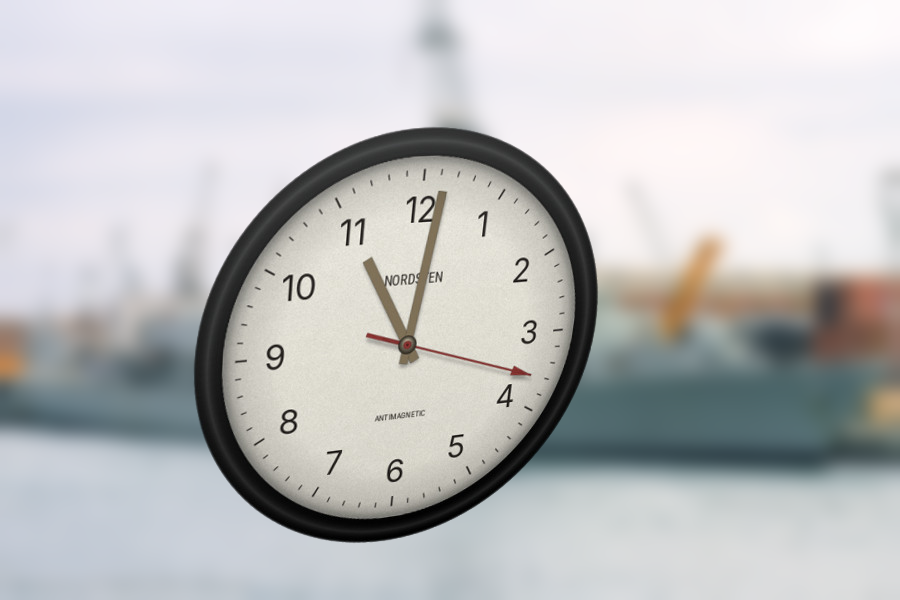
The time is 11:01:18
